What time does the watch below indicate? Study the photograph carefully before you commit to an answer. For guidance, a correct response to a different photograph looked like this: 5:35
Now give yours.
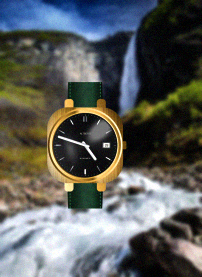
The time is 4:48
